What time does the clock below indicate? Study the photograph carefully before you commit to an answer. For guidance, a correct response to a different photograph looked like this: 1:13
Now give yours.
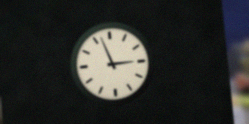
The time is 2:57
